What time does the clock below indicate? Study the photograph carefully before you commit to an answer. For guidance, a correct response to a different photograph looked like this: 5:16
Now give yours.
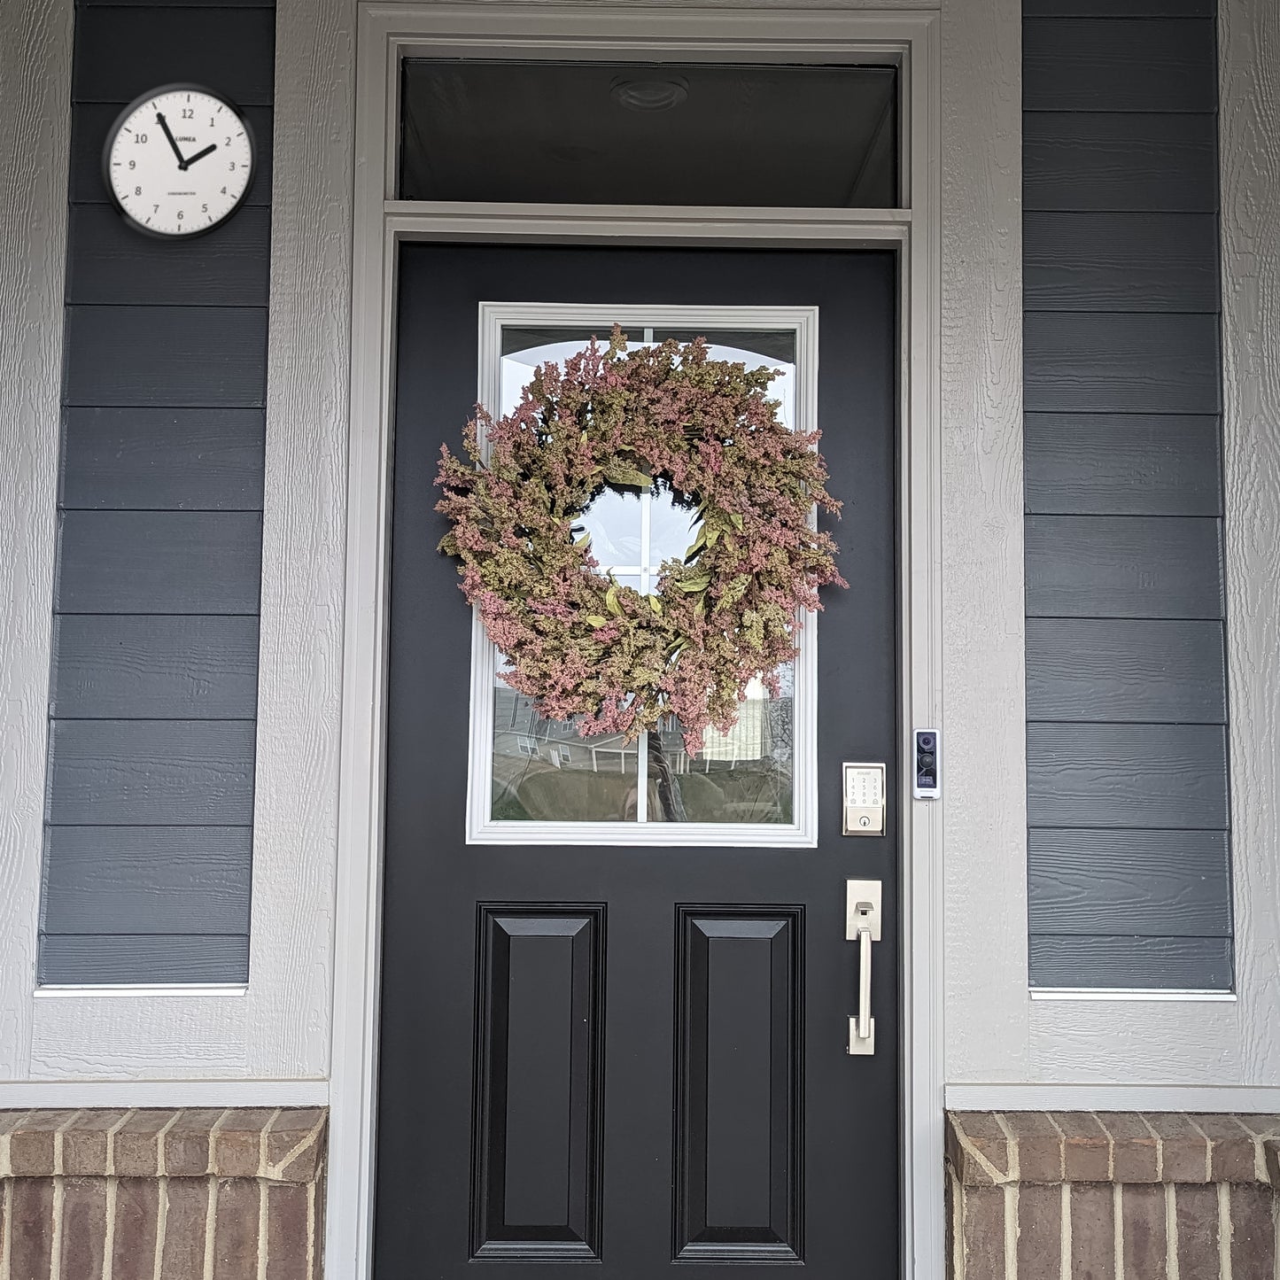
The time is 1:55
